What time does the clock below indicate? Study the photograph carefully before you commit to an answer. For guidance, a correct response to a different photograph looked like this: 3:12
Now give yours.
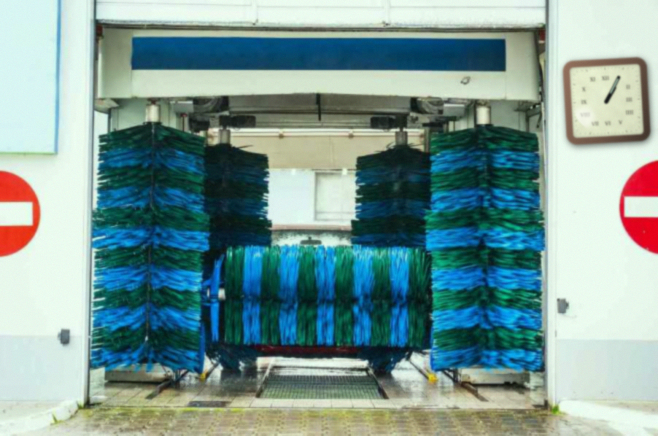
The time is 1:05
